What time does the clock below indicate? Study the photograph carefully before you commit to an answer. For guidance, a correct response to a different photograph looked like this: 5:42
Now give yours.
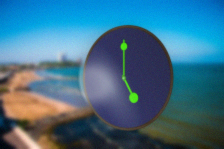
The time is 5:00
